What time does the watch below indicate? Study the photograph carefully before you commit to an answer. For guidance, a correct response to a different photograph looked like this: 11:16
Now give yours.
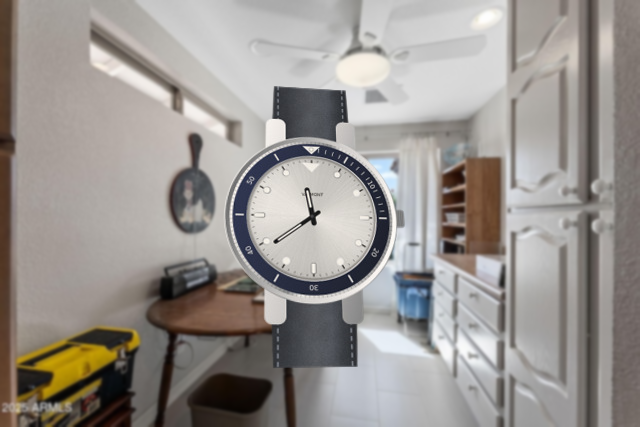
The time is 11:39
